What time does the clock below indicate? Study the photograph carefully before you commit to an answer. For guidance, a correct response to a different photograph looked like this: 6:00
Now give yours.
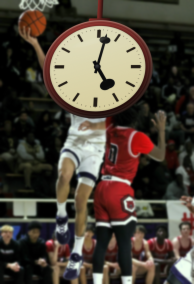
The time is 5:02
